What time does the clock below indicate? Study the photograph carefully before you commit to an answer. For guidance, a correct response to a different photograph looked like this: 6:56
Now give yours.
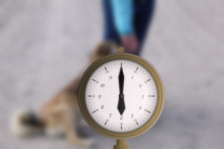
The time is 6:00
